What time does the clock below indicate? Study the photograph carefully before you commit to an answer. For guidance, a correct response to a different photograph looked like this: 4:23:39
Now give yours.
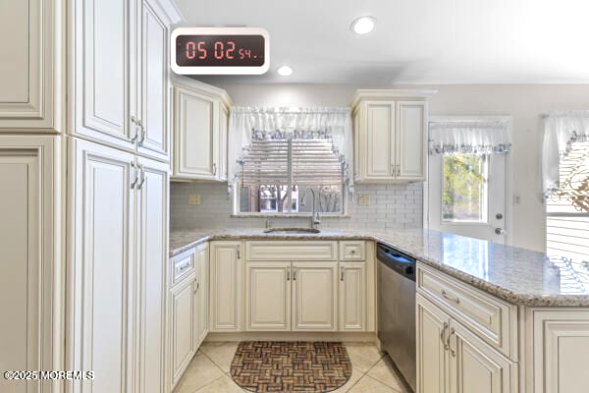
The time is 5:02:54
